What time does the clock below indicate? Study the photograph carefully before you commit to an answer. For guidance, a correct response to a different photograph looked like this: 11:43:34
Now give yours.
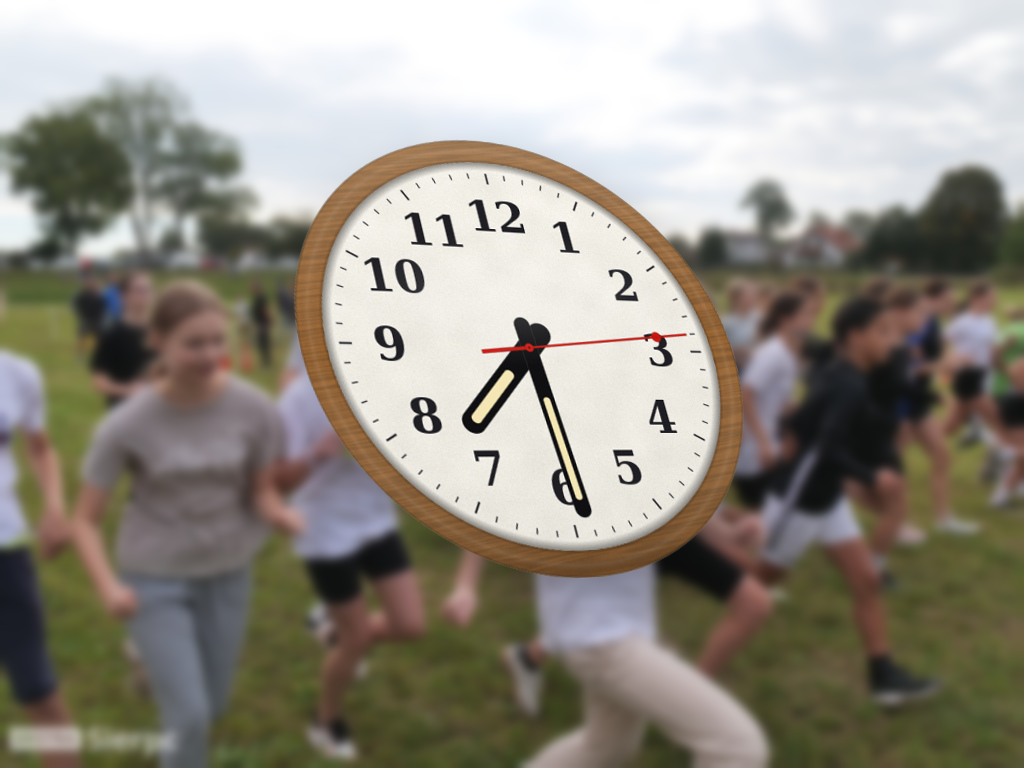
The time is 7:29:14
